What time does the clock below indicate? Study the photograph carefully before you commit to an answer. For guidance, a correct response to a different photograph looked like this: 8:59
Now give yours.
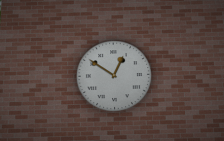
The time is 12:51
